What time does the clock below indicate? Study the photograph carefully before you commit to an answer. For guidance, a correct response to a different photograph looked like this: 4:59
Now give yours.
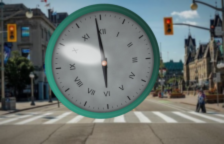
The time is 5:59
